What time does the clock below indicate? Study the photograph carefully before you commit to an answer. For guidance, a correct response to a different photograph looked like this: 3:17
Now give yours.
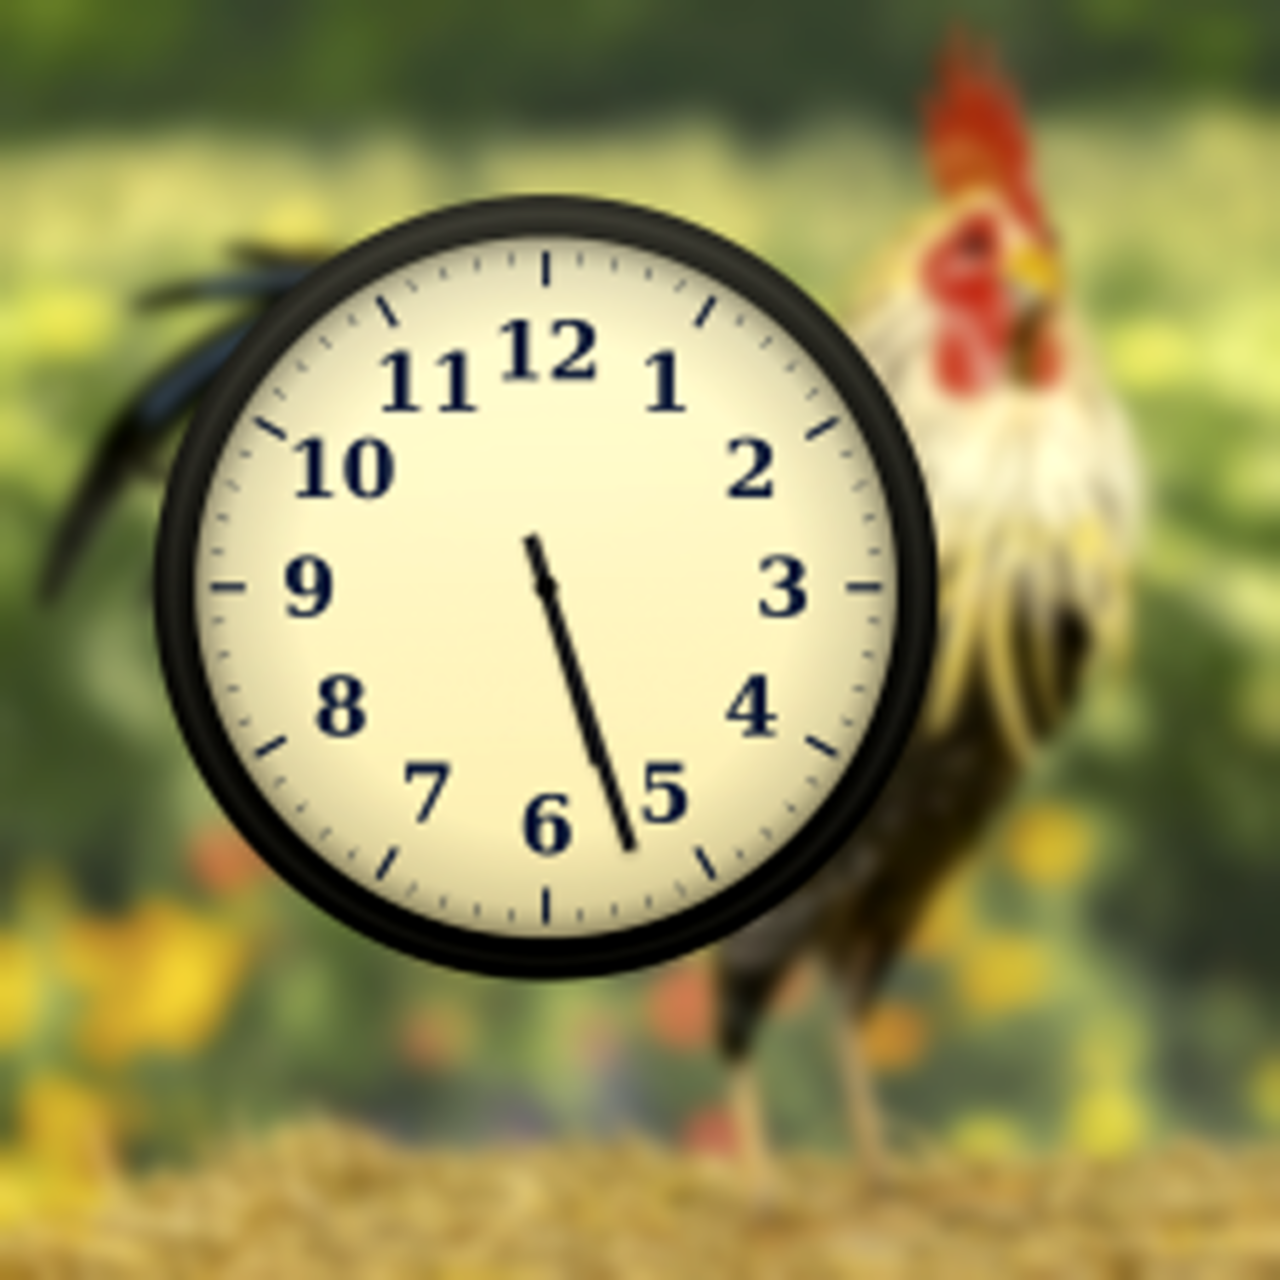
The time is 5:27
